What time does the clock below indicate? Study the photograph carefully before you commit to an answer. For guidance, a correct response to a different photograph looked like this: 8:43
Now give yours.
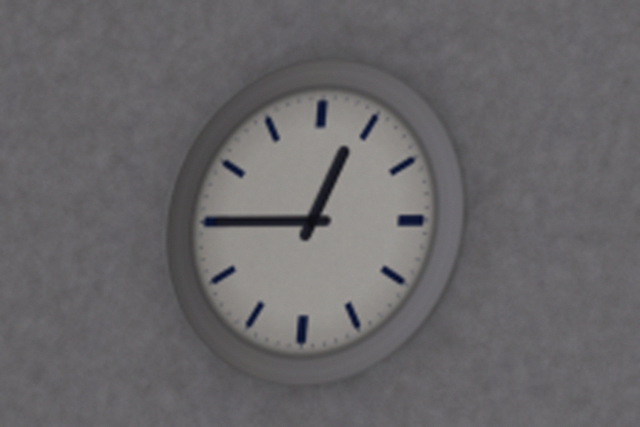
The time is 12:45
